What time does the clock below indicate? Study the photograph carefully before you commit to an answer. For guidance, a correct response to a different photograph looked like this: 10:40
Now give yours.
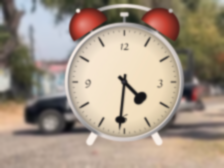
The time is 4:31
